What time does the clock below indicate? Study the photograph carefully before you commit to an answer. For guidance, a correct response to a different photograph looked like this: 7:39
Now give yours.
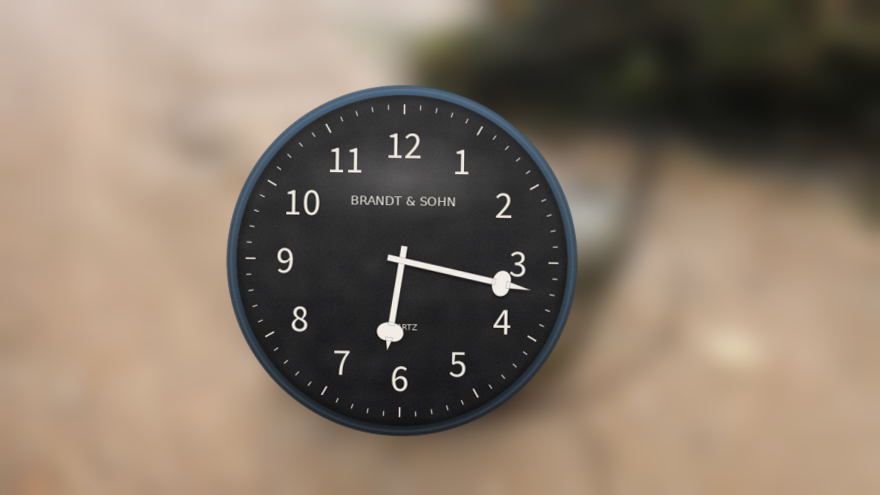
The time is 6:17
